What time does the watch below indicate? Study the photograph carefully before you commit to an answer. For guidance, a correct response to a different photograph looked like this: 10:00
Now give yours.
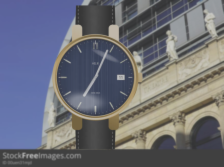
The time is 7:04
